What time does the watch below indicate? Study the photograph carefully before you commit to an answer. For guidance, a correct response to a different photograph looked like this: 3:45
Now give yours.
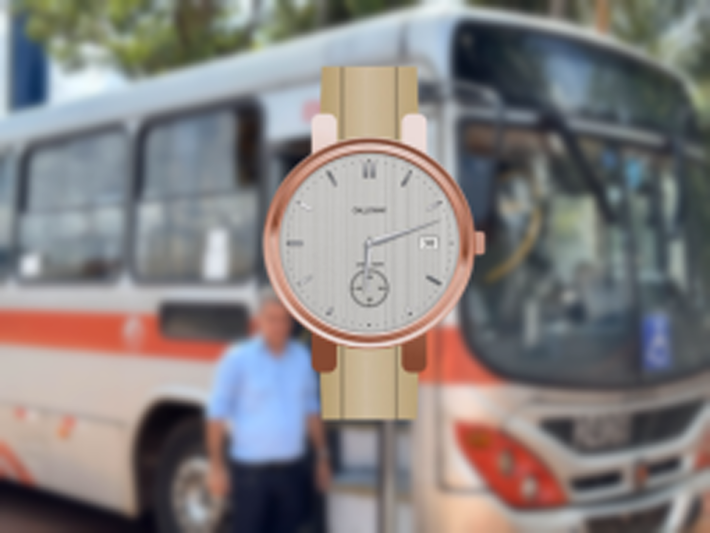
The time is 6:12
